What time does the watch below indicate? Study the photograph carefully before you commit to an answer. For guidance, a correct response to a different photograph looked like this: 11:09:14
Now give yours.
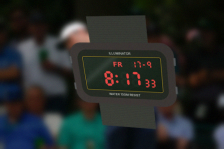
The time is 8:17:33
